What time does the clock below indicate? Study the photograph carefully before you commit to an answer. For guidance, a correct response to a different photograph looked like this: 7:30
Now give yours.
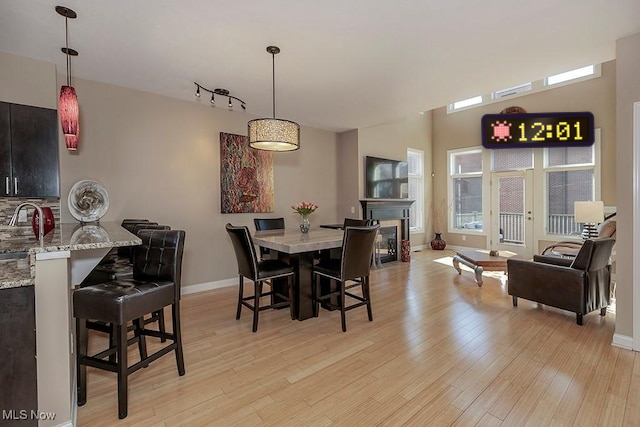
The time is 12:01
